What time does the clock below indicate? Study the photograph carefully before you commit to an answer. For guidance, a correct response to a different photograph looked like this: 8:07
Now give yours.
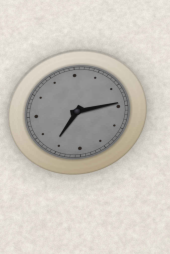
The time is 7:14
